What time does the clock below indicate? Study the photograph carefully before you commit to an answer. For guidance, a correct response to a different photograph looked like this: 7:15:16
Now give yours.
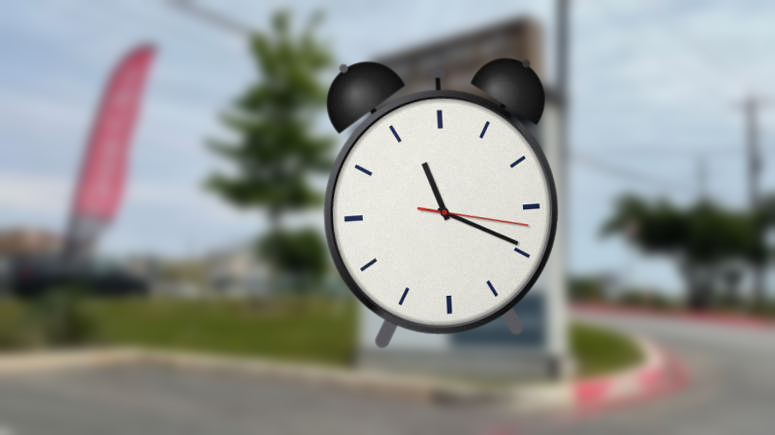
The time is 11:19:17
